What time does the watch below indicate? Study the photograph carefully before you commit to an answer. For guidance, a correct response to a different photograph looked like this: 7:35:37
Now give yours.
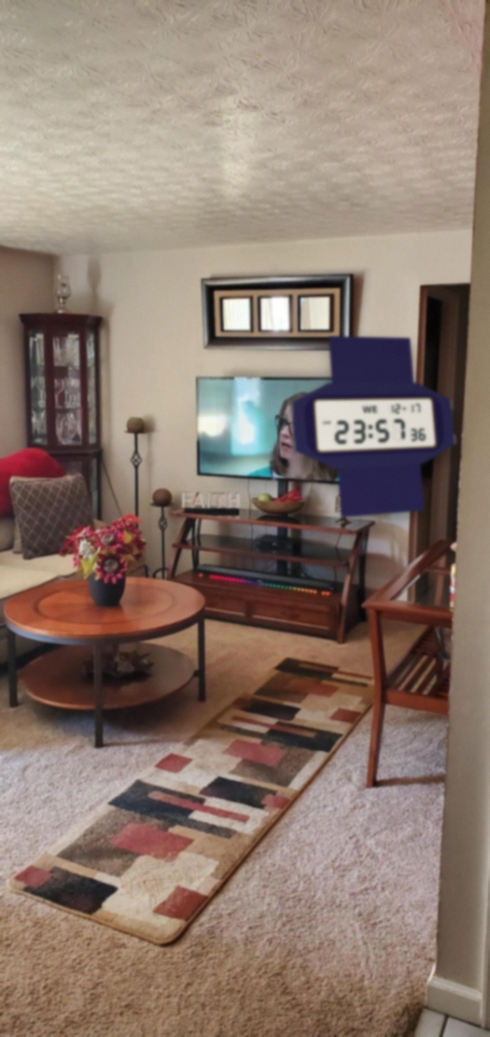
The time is 23:57:36
